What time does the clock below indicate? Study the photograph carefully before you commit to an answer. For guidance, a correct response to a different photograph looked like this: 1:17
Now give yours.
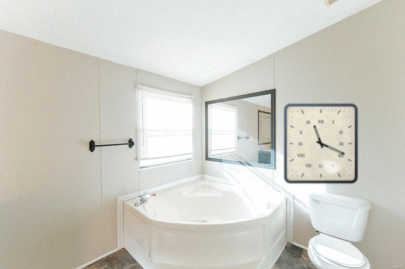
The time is 11:19
